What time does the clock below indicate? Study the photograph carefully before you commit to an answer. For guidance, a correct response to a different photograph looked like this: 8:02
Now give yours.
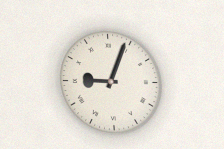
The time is 9:04
